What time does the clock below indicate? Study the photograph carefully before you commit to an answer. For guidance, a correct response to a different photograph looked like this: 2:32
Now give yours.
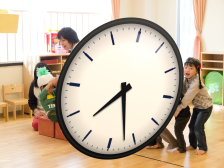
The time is 7:27
